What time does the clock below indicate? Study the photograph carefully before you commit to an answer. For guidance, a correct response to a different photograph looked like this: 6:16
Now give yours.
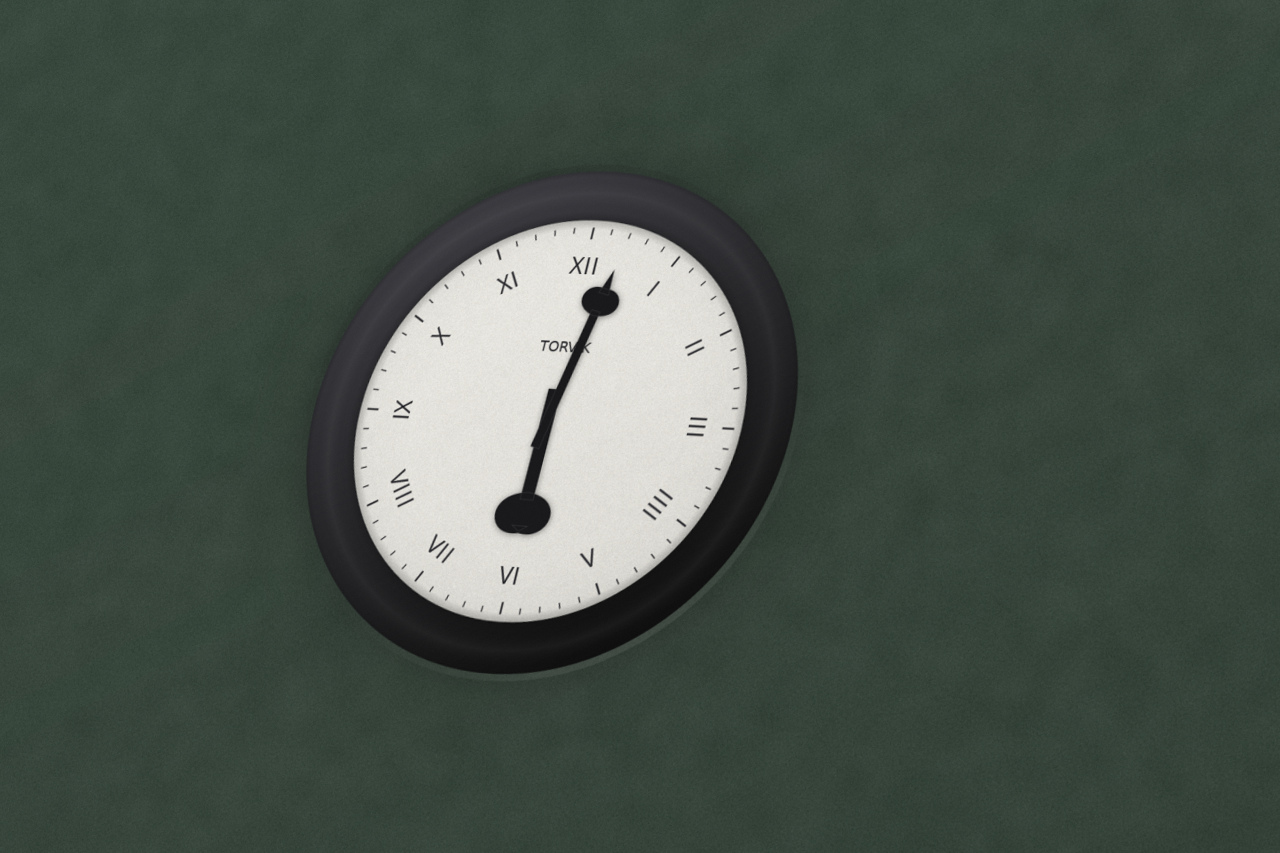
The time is 6:02
